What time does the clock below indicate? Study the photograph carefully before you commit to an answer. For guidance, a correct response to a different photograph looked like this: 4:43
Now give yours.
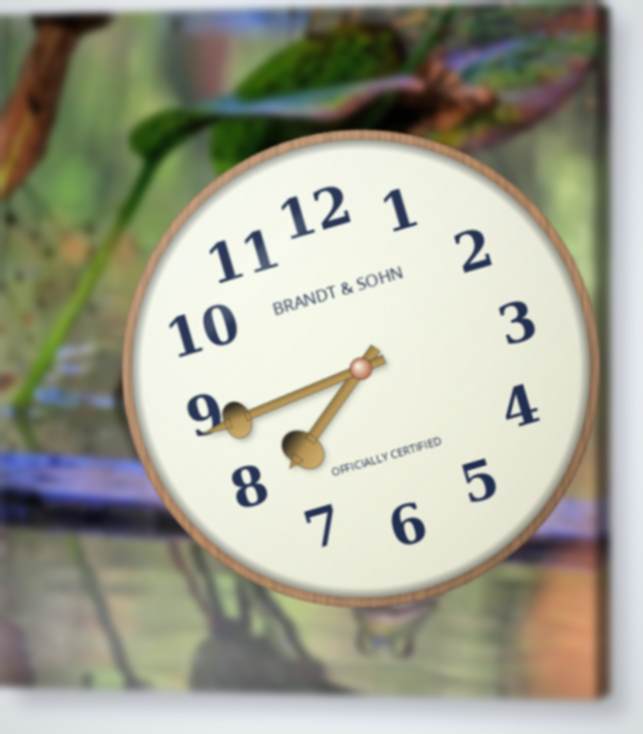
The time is 7:44
